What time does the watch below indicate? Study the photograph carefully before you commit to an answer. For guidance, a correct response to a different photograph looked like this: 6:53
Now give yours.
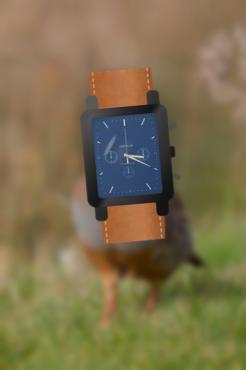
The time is 3:20
